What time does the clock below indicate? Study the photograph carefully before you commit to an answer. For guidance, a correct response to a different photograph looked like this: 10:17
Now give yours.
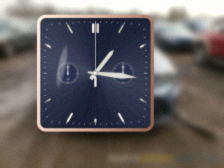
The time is 1:16
